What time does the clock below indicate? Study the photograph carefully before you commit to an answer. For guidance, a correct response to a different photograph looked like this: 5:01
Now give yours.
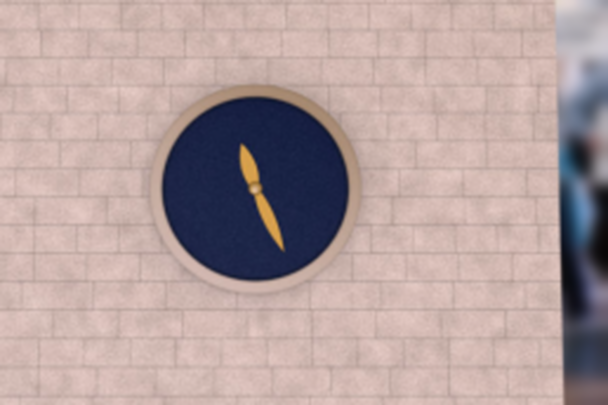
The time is 11:26
